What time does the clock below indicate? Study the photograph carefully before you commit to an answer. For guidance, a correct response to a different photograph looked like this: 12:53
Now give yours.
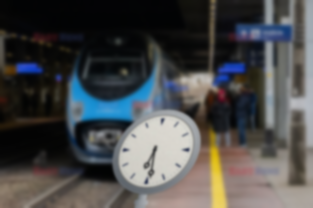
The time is 6:29
